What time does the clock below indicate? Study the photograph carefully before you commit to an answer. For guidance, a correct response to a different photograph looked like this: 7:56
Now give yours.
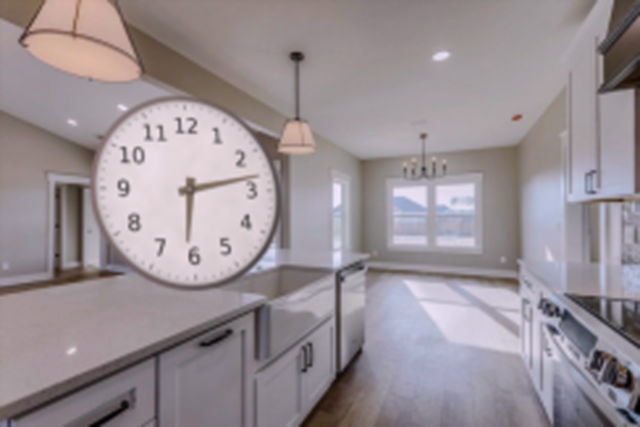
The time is 6:13
